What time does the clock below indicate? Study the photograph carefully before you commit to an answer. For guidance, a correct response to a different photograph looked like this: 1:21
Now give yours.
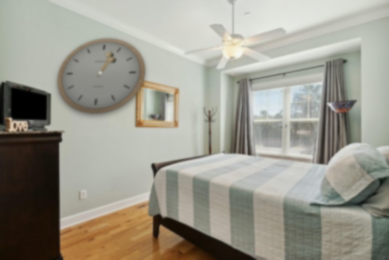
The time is 1:03
